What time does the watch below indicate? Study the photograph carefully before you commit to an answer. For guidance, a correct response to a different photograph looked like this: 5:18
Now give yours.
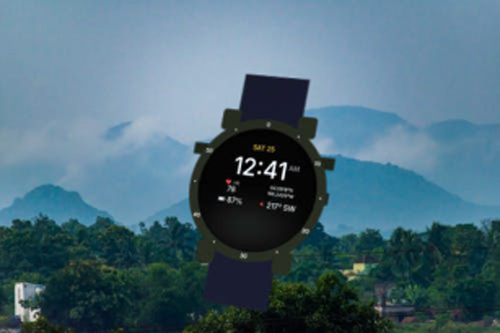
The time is 12:41
